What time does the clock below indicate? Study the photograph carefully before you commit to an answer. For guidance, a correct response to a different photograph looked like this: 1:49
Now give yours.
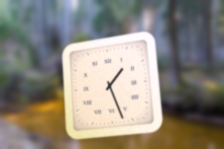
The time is 1:27
